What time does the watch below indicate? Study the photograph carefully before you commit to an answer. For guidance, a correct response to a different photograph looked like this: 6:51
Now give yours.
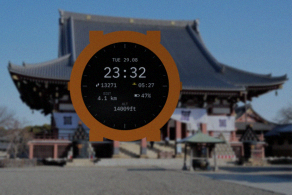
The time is 23:32
